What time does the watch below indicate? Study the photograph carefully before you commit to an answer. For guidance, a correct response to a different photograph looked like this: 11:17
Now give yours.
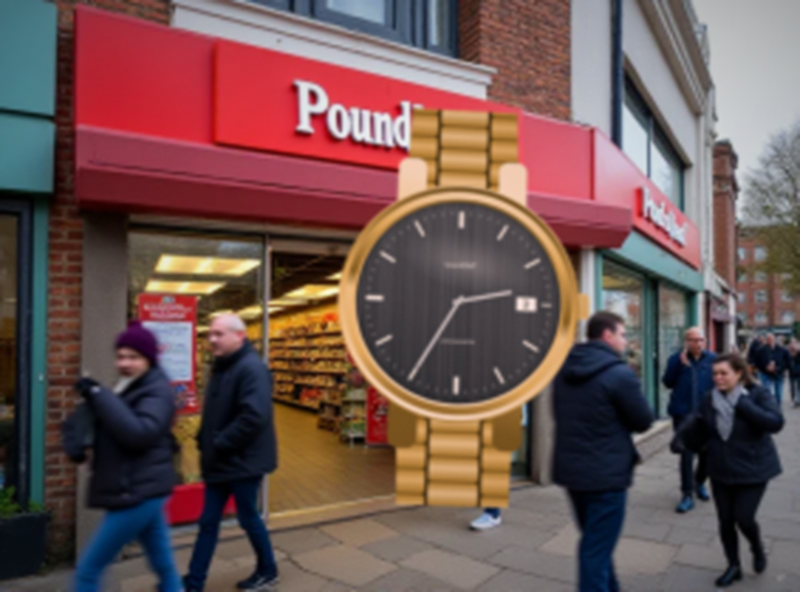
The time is 2:35
